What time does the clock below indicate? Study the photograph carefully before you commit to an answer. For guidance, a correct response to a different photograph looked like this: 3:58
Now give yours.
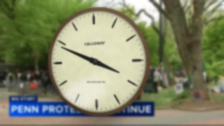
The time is 3:49
